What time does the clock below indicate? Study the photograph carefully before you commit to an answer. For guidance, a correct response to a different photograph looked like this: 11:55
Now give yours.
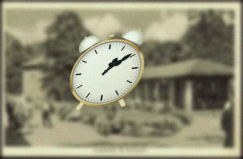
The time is 1:09
